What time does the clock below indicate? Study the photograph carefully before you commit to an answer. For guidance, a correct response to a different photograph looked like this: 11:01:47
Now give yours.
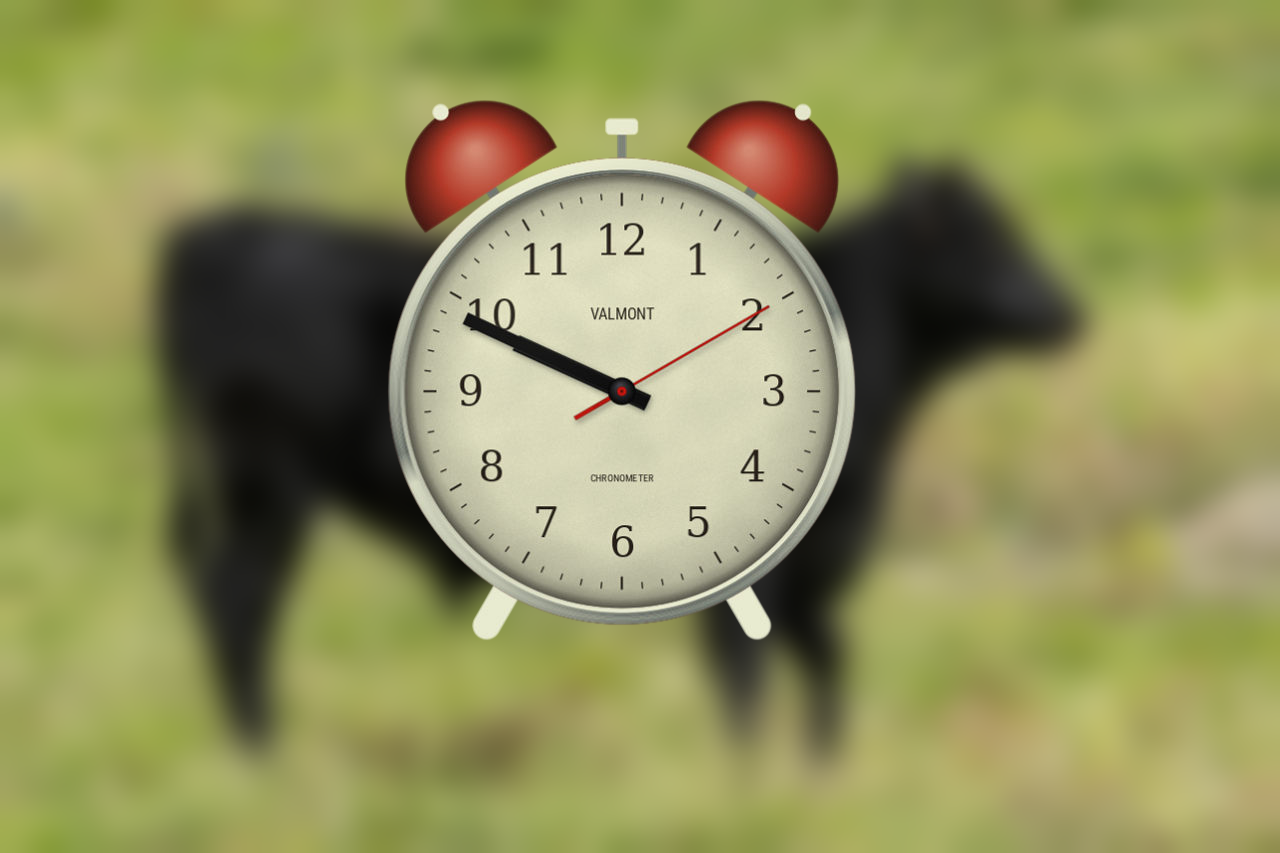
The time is 9:49:10
